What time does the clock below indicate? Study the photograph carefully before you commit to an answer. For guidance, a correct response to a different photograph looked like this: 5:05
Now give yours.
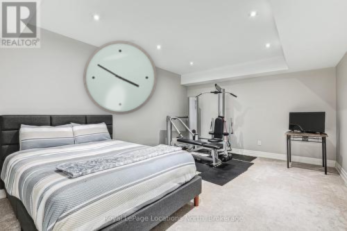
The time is 3:50
